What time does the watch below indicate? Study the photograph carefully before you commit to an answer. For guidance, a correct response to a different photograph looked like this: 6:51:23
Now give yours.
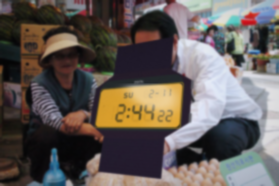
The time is 2:44:22
